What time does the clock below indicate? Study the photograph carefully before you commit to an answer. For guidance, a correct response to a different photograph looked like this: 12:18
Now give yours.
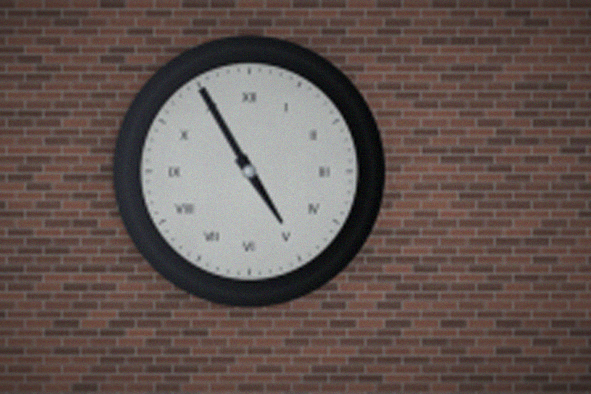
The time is 4:55
